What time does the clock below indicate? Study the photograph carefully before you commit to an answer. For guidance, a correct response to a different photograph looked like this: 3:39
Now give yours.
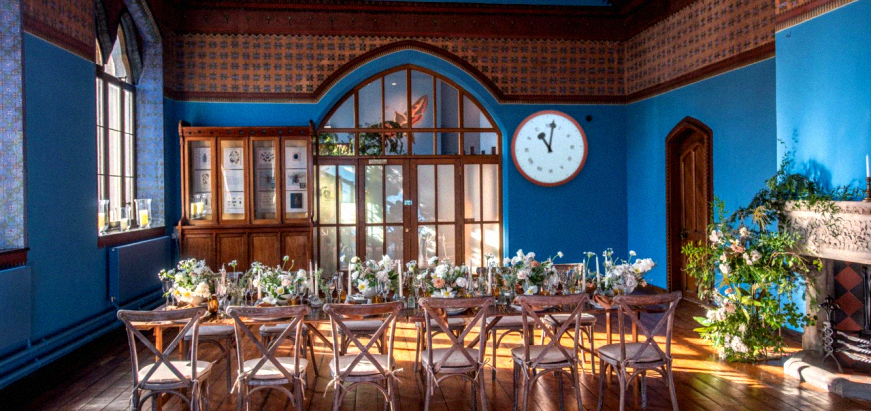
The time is 11:02
